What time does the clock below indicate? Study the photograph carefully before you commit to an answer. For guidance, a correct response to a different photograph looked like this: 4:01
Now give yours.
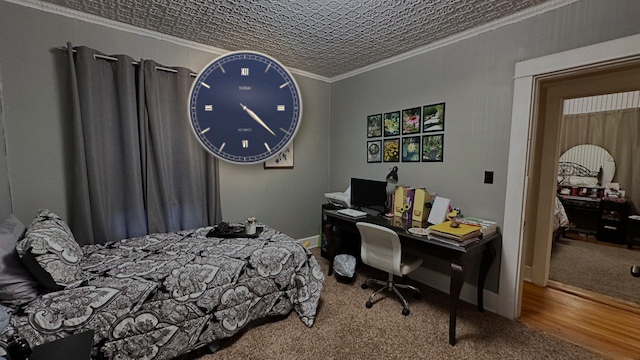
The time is 4:22
